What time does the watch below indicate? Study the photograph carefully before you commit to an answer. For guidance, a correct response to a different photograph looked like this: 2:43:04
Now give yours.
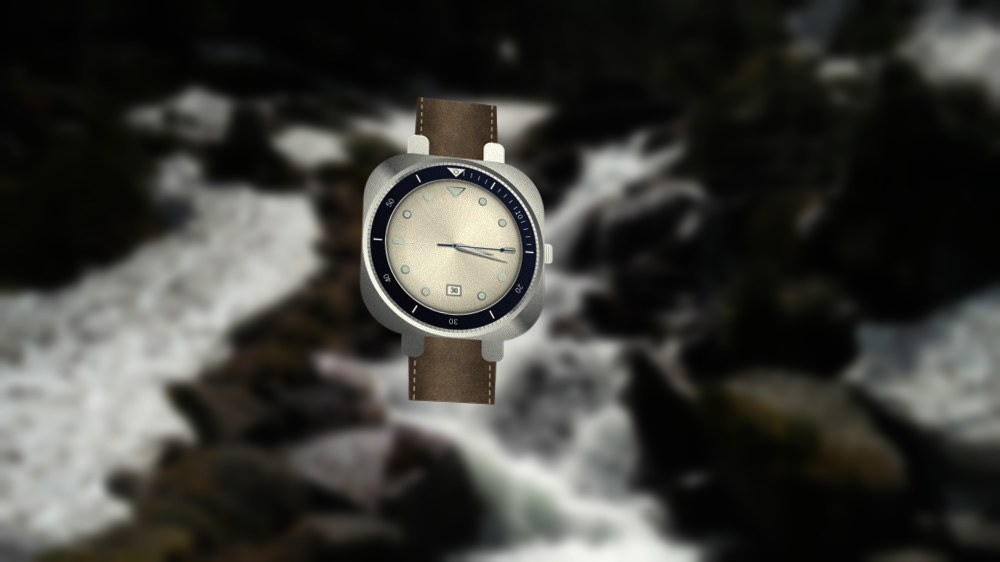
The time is 3:17:15
